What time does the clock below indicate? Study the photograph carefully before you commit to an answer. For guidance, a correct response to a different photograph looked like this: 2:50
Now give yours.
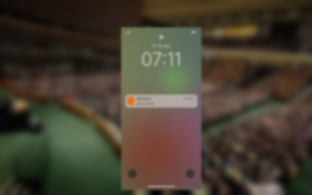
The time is 7:11
